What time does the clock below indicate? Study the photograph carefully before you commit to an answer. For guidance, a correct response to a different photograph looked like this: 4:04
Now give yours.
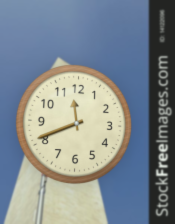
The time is 11:41
